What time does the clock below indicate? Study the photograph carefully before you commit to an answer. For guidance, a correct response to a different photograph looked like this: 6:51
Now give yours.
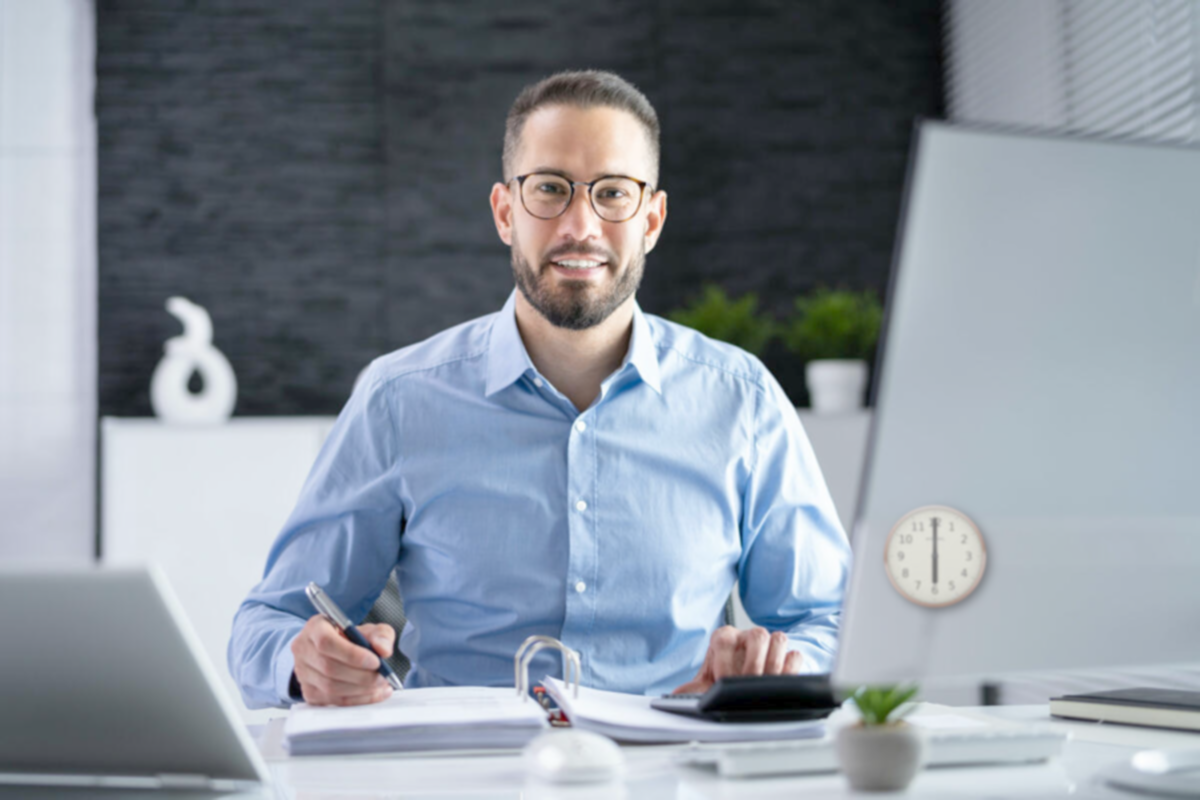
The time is 6:00
